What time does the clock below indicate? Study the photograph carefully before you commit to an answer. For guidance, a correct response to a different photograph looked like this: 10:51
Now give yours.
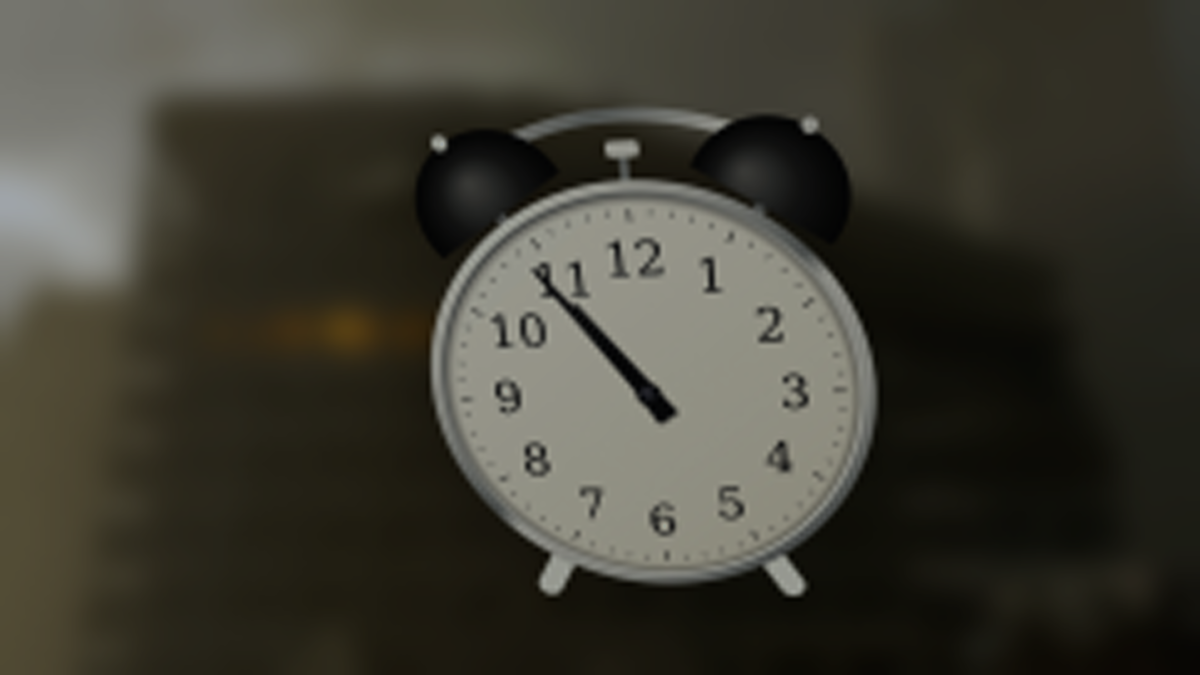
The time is 10:54
